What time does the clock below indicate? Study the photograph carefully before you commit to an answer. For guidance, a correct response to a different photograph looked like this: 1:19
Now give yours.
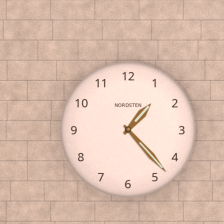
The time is 1:23
